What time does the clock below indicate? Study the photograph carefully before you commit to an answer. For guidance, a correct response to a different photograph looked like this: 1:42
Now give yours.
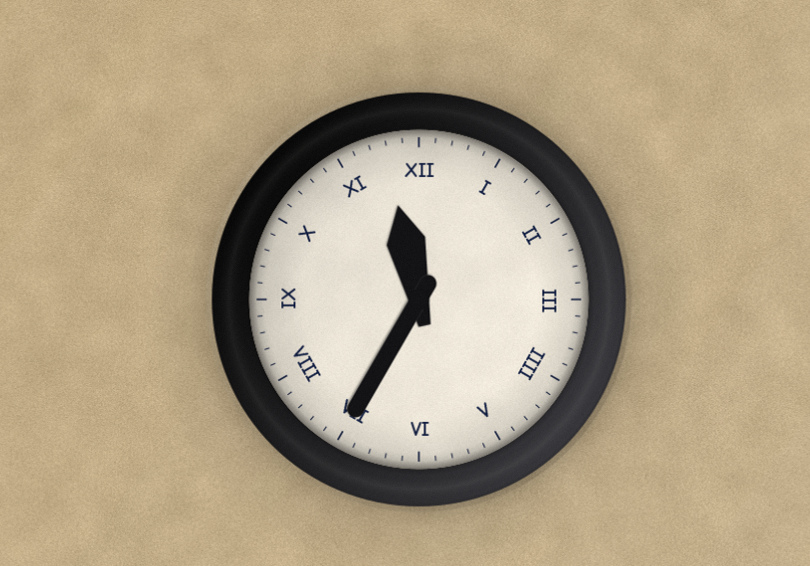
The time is 11:35
